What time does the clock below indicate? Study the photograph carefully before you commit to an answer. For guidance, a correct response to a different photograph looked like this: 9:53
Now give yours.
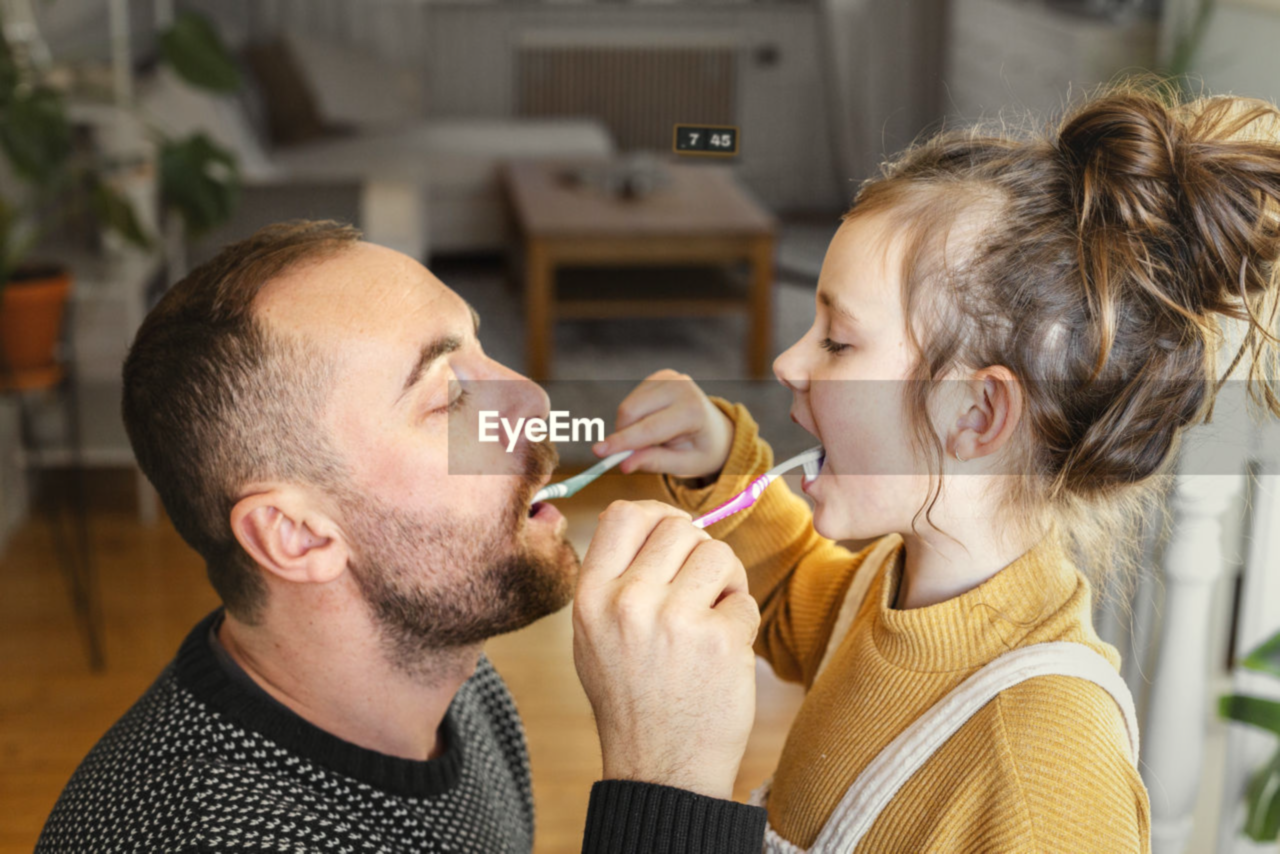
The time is 7:45
